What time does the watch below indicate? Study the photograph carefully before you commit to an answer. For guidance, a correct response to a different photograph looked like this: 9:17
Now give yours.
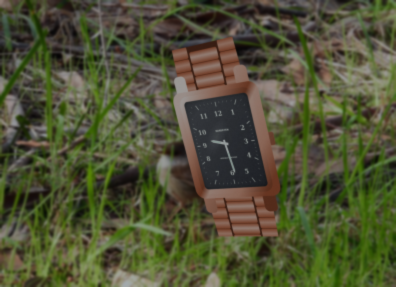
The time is 9:29
